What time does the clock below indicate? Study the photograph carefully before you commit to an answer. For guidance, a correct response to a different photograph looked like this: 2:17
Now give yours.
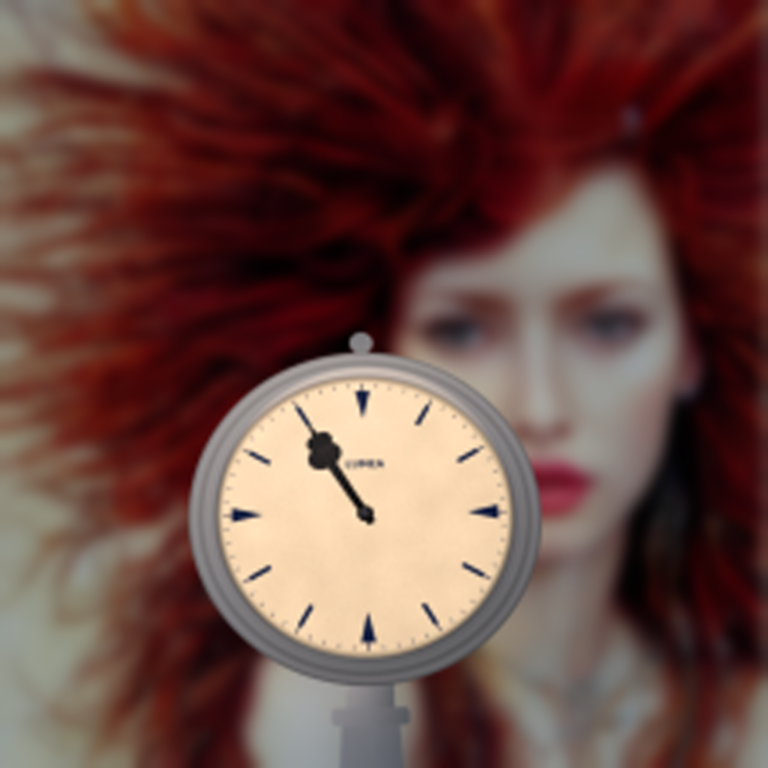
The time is 10:55
